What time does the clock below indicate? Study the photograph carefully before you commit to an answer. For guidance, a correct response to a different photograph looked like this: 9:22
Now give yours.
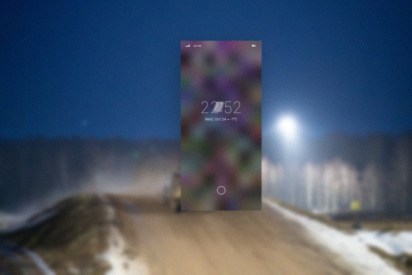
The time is 22:52
